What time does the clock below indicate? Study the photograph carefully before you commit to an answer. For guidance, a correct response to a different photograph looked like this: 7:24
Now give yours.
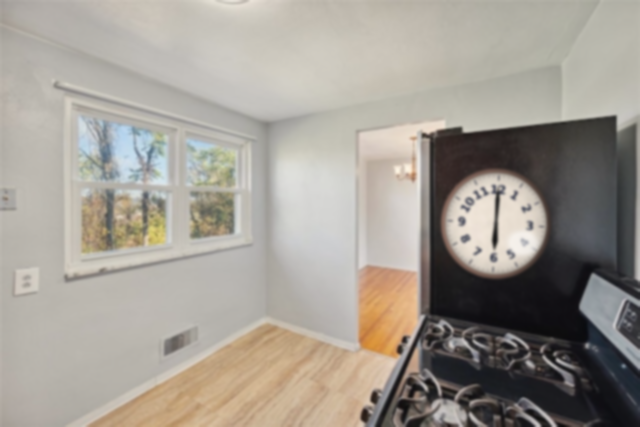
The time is 6:00
